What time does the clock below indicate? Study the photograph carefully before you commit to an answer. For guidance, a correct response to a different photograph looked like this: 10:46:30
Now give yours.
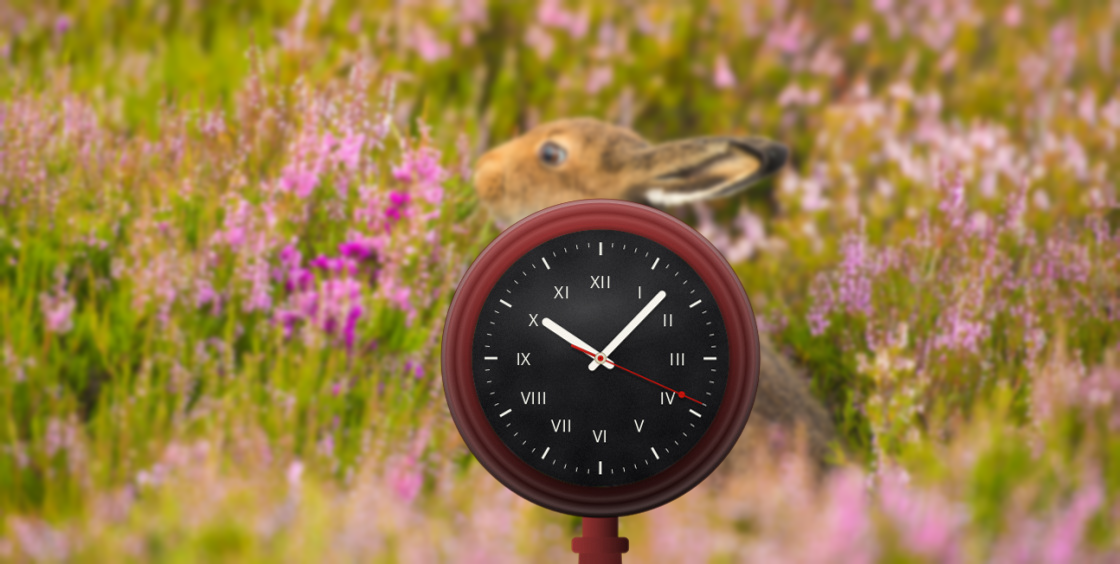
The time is 10:07:19
